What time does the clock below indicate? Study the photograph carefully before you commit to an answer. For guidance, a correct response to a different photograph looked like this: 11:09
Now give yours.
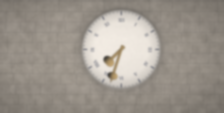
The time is 7:33
